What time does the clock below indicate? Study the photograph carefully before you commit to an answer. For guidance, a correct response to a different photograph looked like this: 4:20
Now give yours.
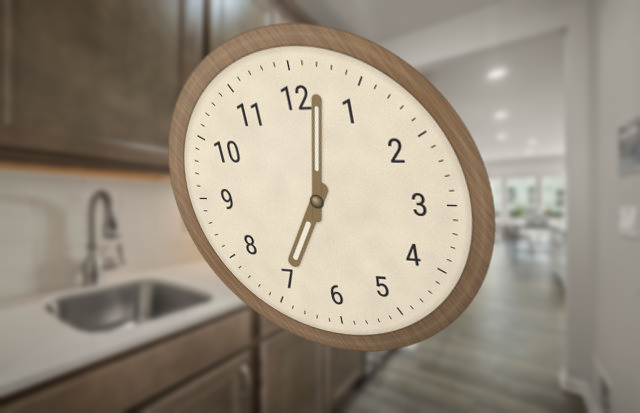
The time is 7:02
